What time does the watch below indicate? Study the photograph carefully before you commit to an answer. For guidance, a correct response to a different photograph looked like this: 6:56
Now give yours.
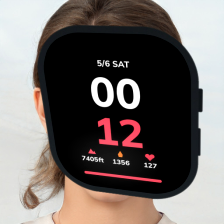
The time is 0:12
